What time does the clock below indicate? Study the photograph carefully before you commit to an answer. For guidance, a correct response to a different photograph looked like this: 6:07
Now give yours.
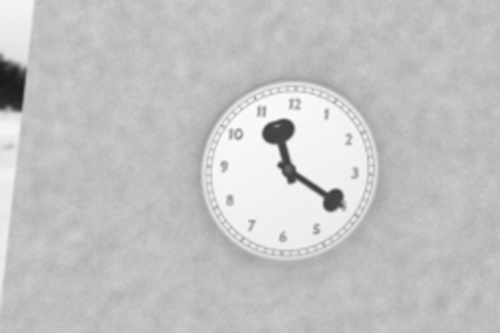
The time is 11:20
